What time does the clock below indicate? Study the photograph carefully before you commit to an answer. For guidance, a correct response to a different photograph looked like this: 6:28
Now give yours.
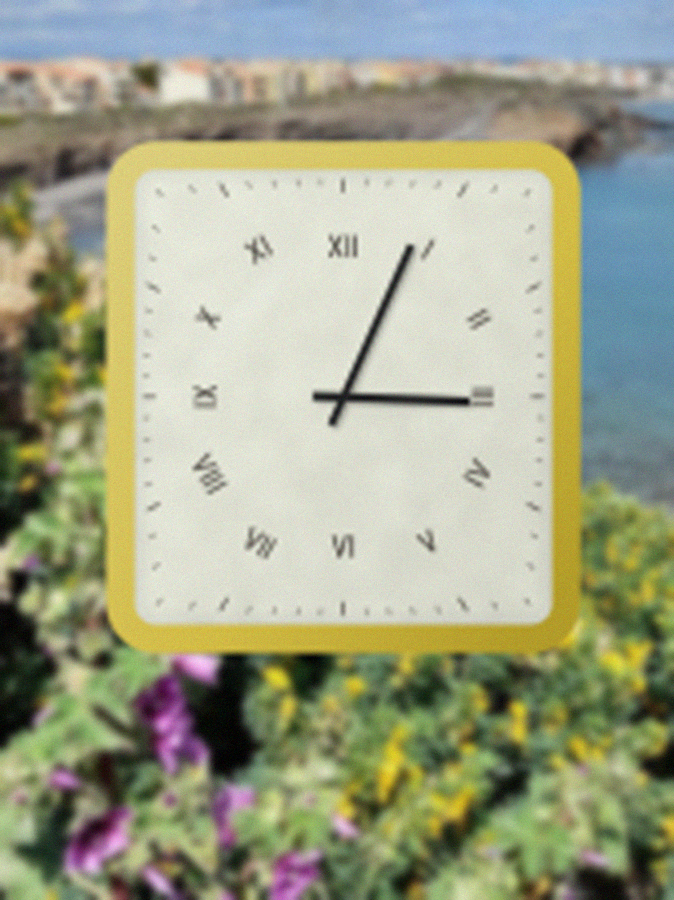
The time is 3:04
